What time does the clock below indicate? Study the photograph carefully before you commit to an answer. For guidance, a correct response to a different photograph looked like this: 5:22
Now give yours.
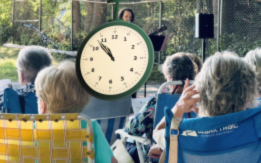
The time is 10:53
